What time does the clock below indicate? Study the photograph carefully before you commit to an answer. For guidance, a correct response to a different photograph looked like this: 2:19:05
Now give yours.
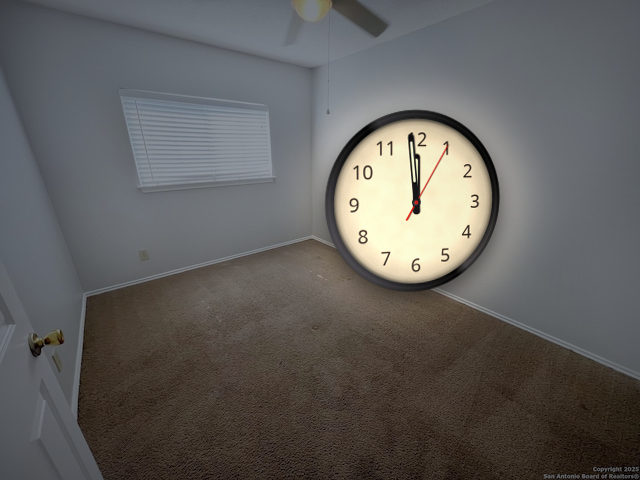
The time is 11:59:05
